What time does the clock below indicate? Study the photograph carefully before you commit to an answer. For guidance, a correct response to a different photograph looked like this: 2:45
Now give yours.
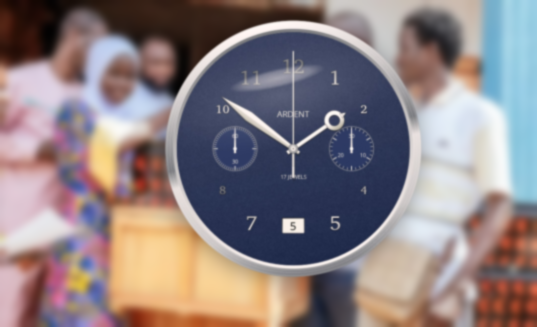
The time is 1:51
